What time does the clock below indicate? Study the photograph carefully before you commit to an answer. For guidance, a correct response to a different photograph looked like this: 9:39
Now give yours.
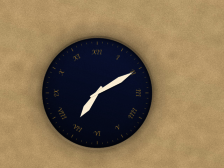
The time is 7:10
